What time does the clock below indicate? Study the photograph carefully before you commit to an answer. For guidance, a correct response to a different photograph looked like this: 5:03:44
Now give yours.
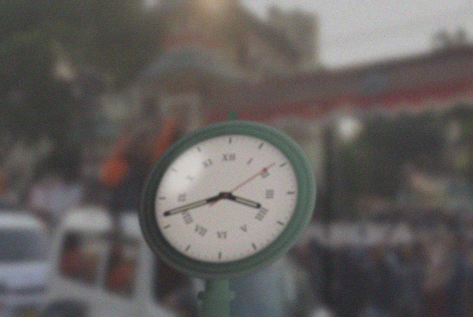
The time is 3:42:09
